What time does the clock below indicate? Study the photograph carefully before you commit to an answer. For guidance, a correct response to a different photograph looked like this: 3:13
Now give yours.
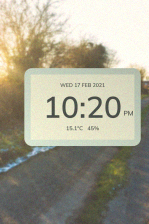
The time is 10:20
